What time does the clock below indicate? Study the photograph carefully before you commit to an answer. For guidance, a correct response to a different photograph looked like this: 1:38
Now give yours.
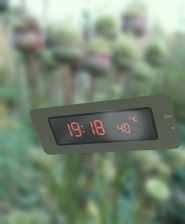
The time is 19:18
